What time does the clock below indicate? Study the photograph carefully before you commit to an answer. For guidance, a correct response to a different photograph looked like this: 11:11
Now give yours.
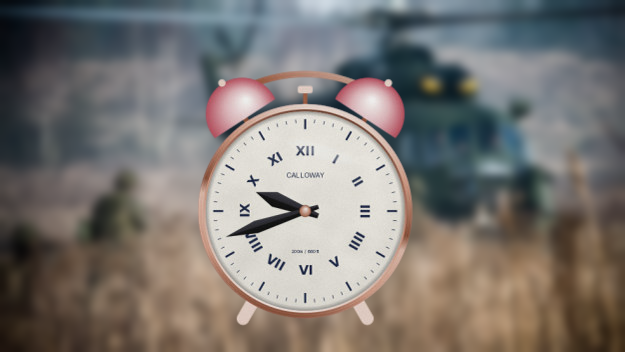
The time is 9:42
